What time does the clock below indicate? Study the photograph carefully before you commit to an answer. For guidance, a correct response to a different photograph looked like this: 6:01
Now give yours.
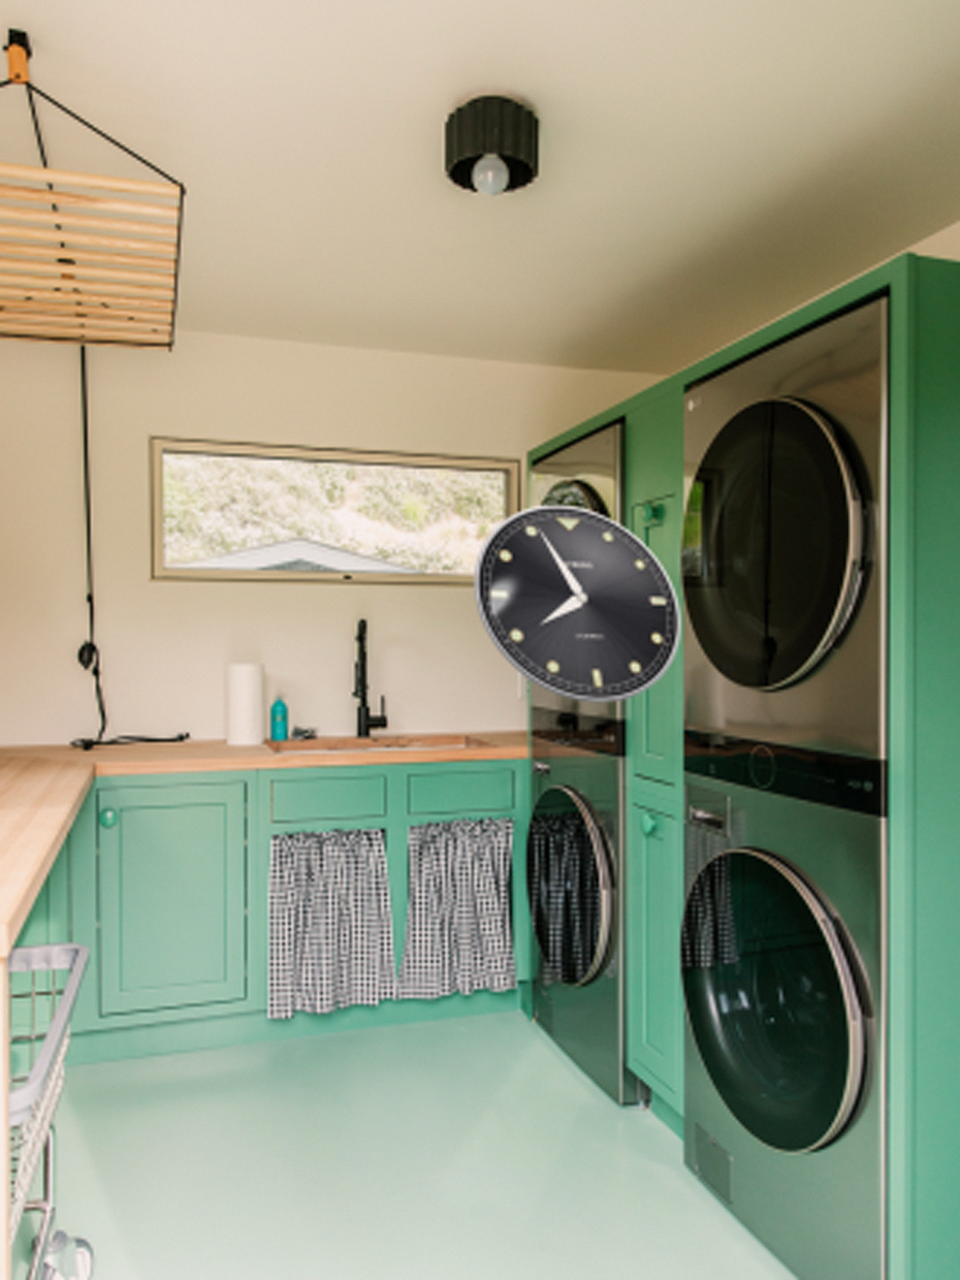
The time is 7:56
